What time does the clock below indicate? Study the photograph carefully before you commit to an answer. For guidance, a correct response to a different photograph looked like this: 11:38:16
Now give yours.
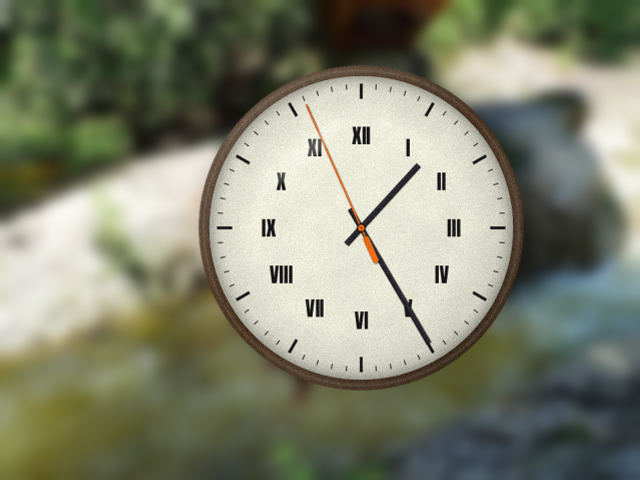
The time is 1:24:56
